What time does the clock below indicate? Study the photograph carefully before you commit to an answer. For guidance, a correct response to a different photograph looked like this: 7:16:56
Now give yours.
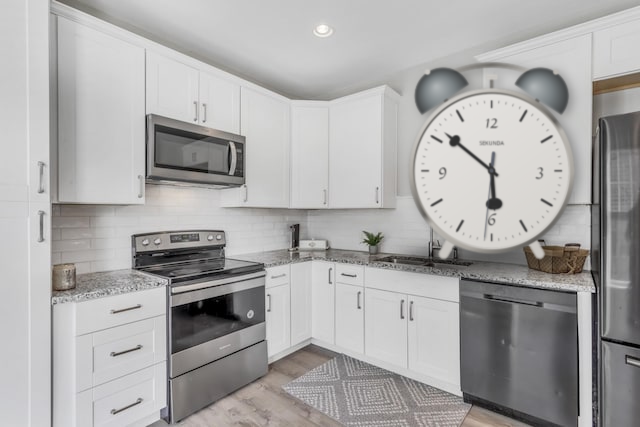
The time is 5:51:31
